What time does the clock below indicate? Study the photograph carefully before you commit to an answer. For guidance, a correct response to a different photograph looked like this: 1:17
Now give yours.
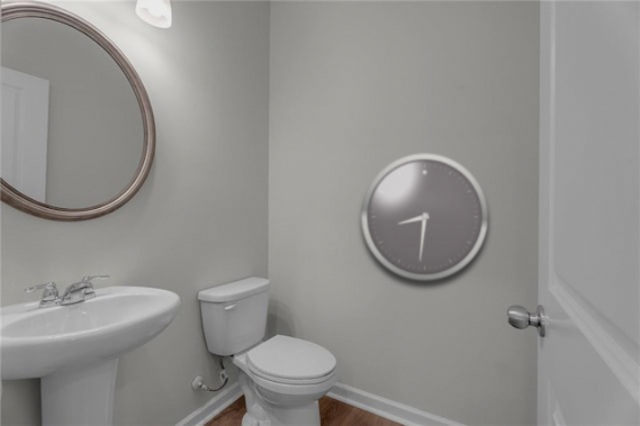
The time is 8:31
